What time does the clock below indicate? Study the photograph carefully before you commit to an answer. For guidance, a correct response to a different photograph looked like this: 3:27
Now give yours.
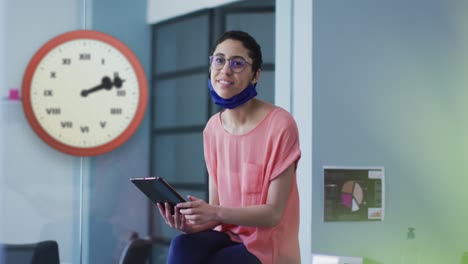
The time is 2:12
